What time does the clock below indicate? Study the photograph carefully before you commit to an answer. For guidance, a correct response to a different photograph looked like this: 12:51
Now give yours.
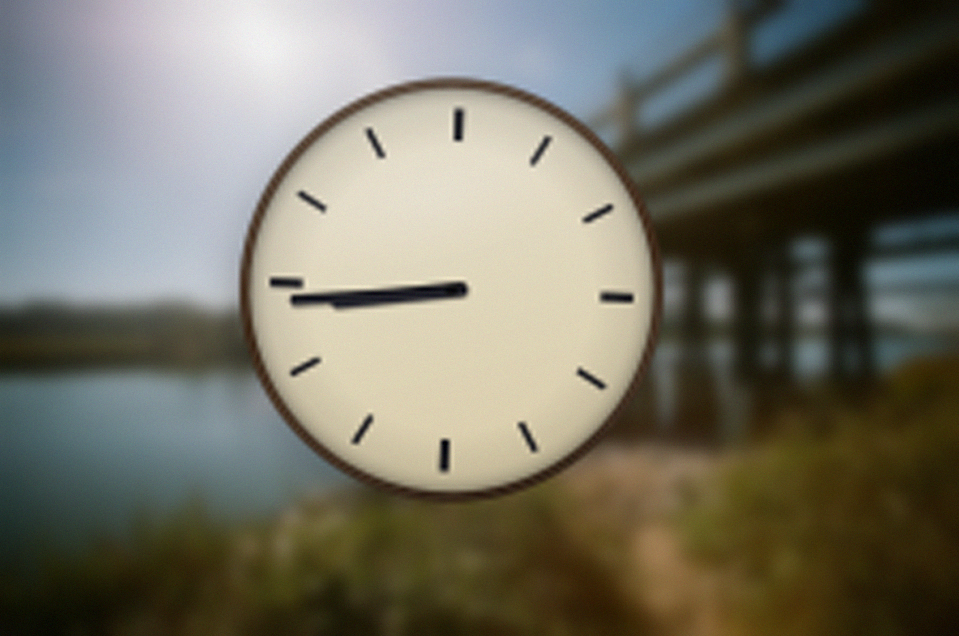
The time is 8:44
